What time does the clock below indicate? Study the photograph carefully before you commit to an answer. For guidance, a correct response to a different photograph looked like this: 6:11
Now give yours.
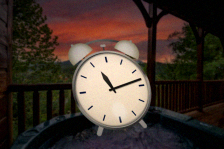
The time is 11:13
